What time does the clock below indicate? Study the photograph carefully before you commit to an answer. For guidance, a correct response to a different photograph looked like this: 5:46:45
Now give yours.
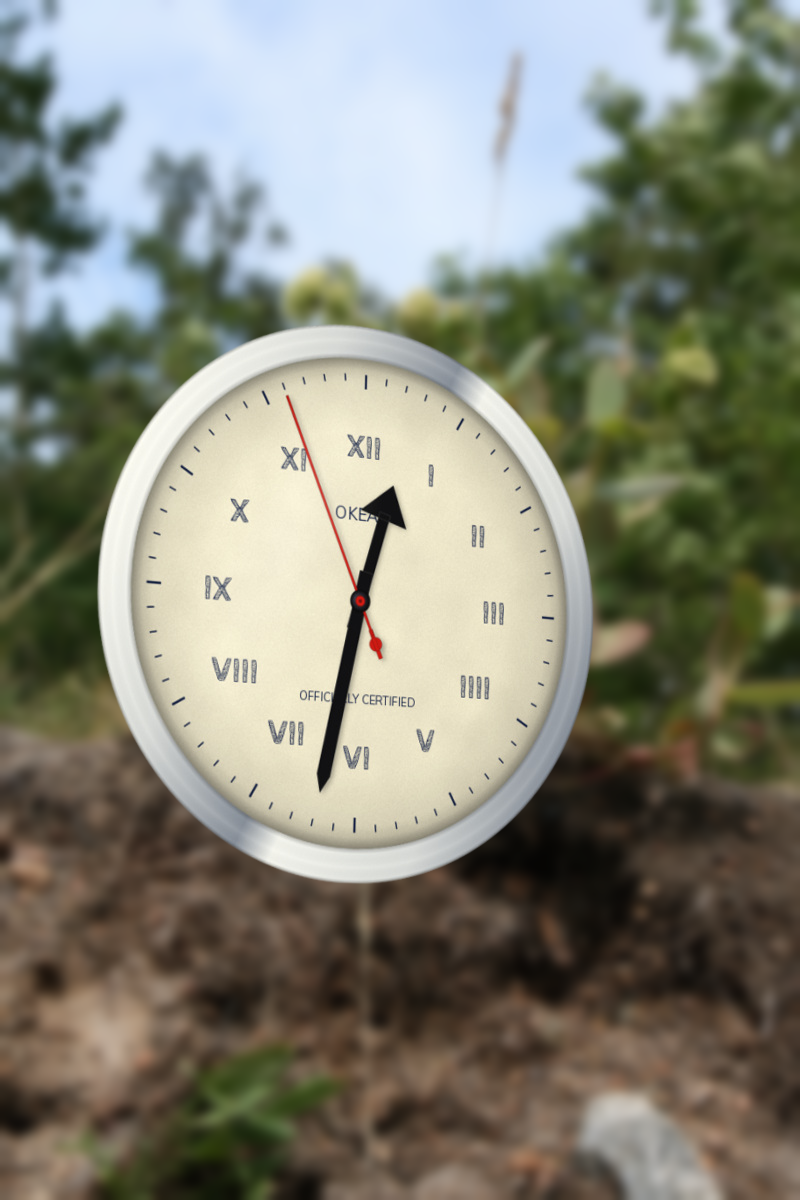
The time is 12:31:56
